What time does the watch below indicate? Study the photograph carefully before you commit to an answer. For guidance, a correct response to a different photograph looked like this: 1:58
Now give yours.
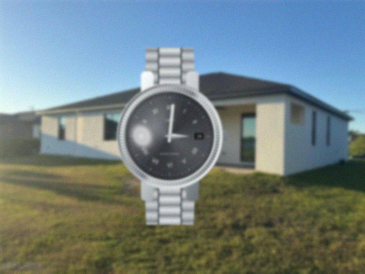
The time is 3:01
